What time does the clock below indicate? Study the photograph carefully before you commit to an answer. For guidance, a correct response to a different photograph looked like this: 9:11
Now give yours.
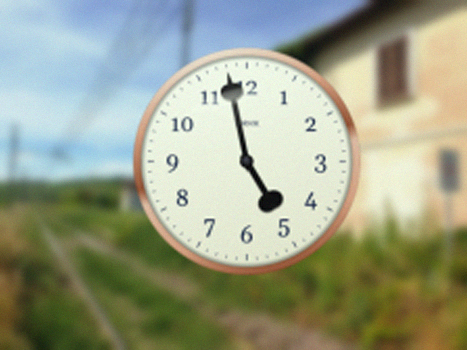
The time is 4:58
